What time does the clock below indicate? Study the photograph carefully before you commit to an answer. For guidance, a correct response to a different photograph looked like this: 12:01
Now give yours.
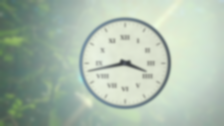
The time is 3:43
